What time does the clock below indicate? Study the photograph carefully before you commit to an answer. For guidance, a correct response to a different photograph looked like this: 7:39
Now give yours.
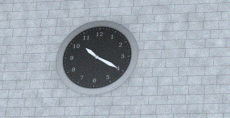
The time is 10:20
